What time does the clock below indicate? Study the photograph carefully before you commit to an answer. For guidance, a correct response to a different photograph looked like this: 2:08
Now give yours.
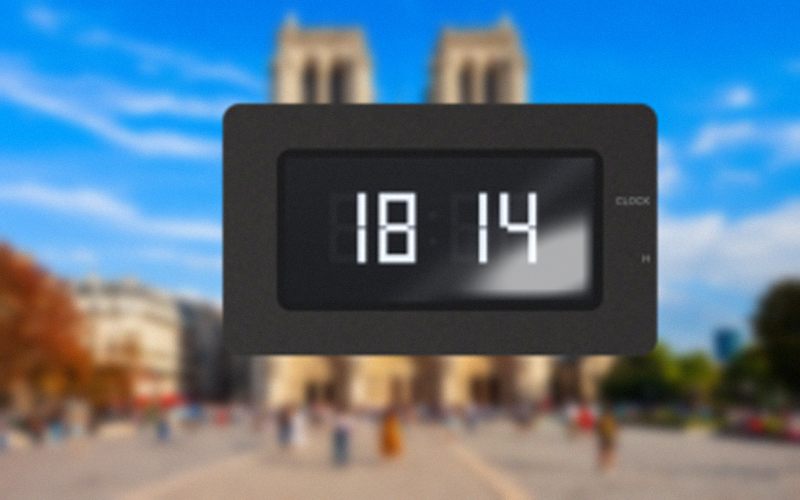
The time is 18:14
